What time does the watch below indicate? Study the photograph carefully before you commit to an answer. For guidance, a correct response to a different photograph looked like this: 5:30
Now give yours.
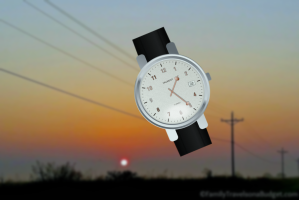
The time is 1:25
